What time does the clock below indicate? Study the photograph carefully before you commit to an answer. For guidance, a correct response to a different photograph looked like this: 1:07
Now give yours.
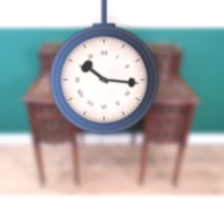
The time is 10:16
